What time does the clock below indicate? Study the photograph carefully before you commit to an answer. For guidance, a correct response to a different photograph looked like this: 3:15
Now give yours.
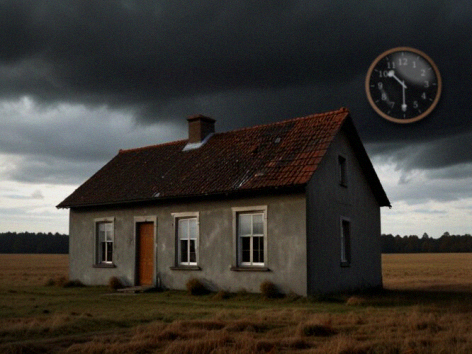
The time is 10:30
